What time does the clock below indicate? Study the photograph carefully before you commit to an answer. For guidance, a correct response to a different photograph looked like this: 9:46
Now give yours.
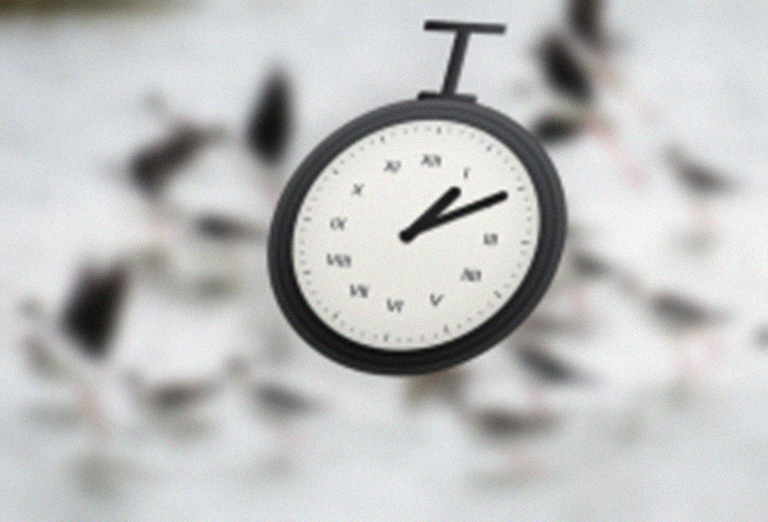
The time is 1:10
